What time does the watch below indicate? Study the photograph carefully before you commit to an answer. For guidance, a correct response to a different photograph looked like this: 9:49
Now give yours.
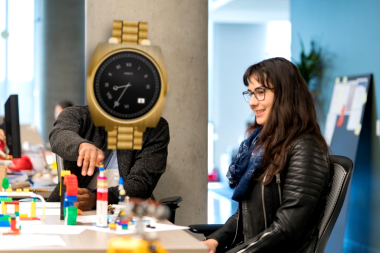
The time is 8:35
